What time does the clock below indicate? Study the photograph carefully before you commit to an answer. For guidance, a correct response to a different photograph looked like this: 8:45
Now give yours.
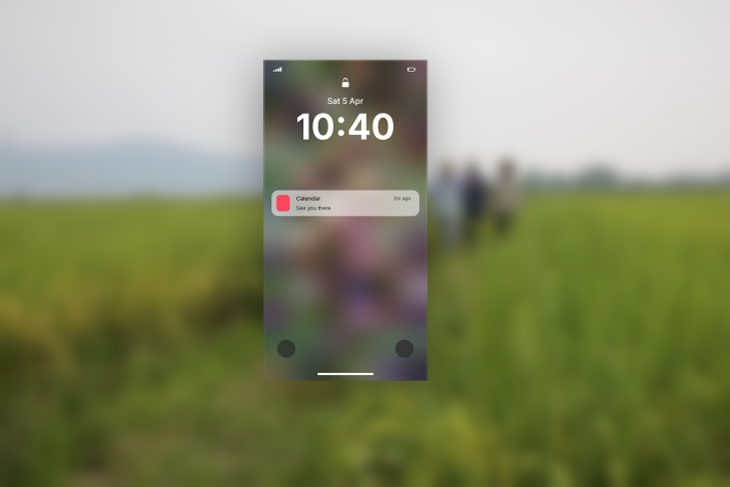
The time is 10:40
